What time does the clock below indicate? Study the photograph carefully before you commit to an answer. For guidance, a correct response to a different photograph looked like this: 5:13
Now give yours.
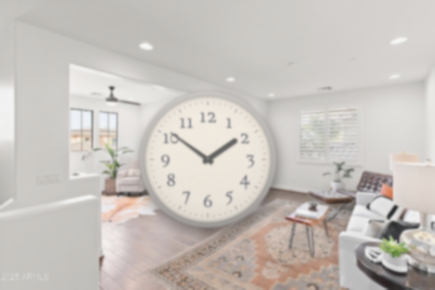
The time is 1:51
